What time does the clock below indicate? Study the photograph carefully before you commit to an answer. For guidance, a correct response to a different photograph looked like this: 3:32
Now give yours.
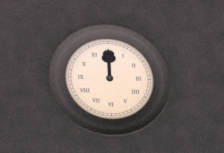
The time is 12:00
